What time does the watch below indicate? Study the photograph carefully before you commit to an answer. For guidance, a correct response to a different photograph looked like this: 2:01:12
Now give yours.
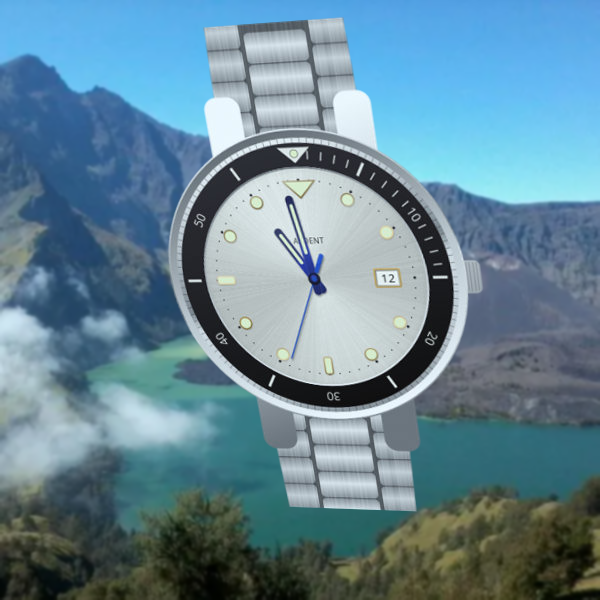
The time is 10:58:34
